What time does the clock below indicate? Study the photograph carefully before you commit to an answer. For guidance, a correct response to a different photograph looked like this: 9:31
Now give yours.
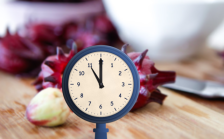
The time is 11:00
